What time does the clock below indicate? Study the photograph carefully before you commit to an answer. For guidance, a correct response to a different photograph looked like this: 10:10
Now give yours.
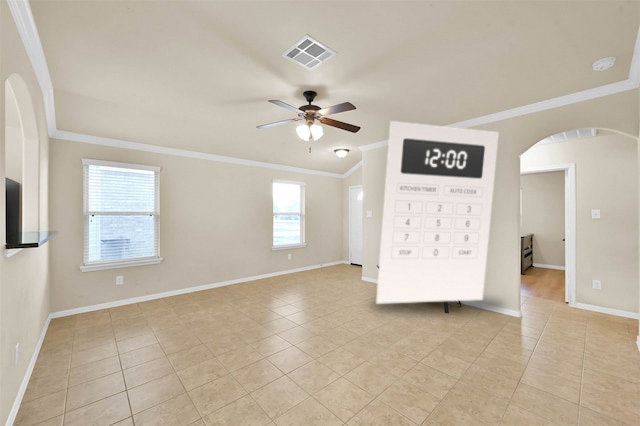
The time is 12:00
